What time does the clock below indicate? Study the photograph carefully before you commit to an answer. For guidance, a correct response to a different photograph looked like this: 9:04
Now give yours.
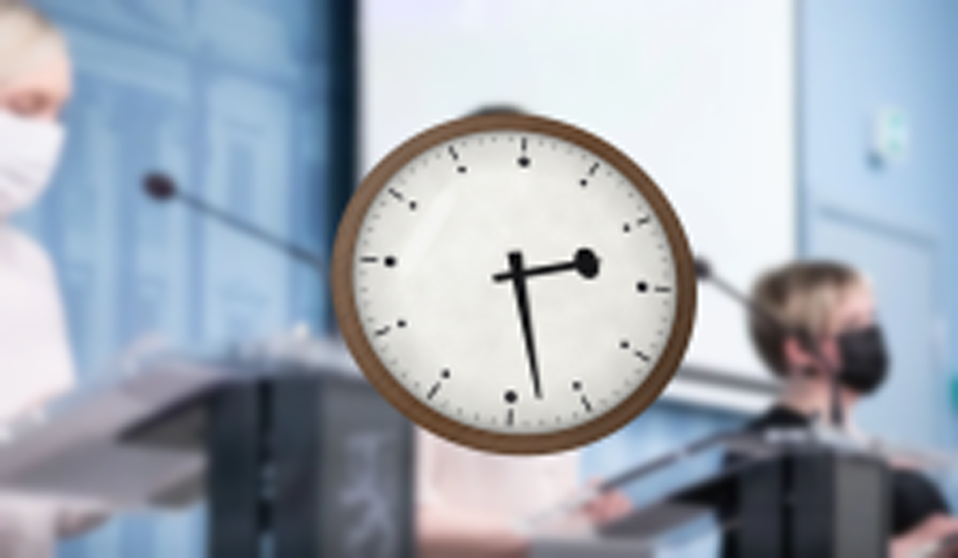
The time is 2:28
